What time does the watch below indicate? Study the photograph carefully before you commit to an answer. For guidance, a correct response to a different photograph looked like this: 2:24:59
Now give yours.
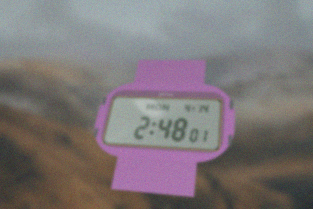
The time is 2:48:01
